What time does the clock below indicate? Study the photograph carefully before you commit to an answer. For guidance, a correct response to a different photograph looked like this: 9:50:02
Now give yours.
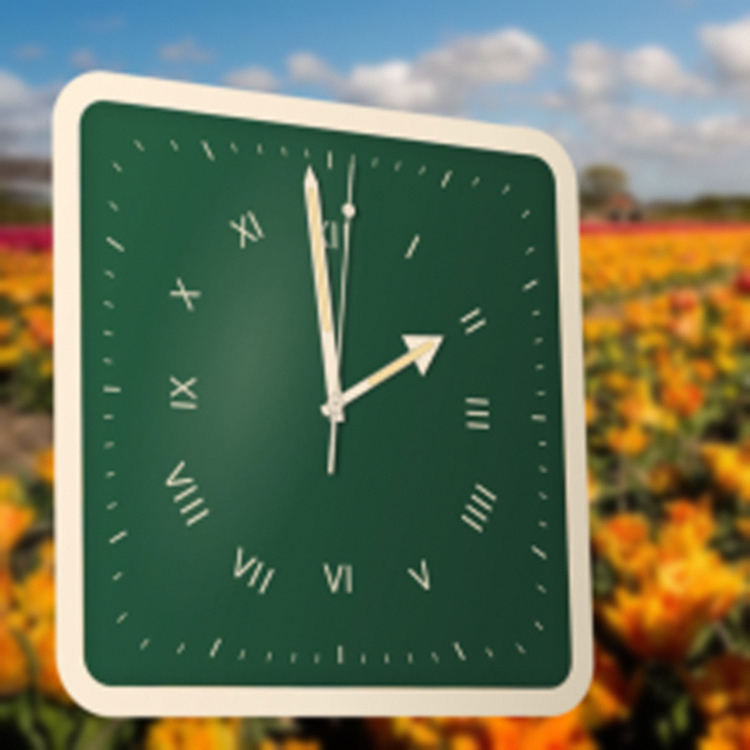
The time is 1:59:01
